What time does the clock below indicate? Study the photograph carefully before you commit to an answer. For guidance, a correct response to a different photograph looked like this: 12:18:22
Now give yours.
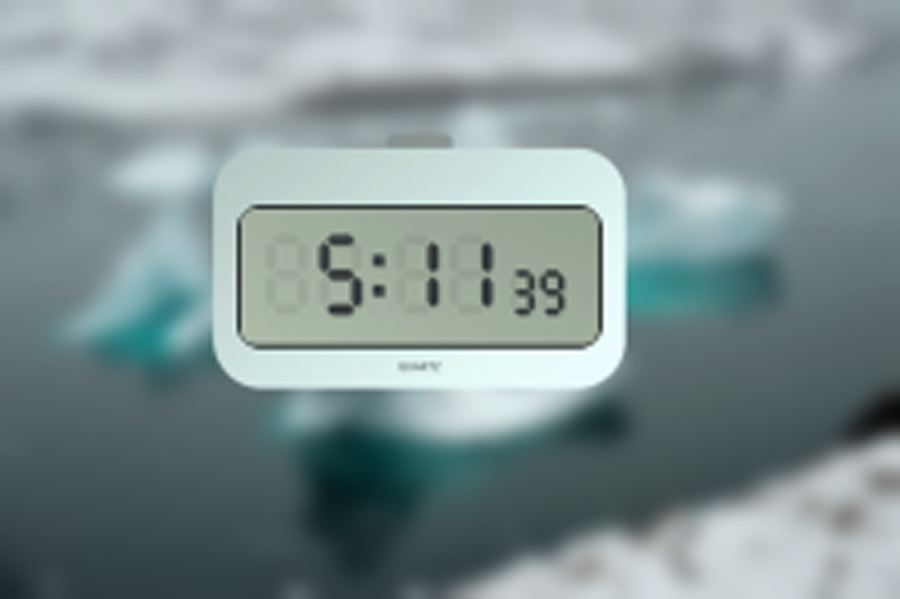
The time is 5:11:39
